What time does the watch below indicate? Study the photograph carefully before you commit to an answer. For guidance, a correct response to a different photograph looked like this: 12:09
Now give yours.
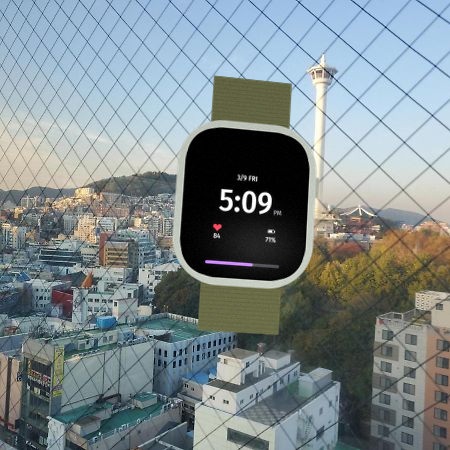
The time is 5:09
